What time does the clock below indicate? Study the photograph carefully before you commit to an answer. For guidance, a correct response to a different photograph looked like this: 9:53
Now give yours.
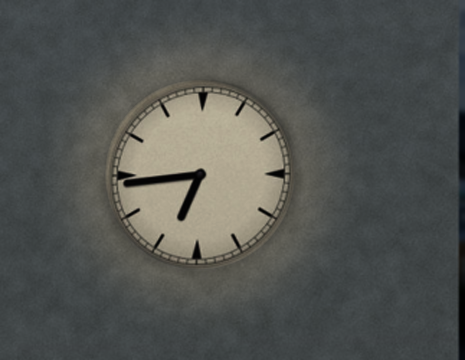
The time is 6:44
